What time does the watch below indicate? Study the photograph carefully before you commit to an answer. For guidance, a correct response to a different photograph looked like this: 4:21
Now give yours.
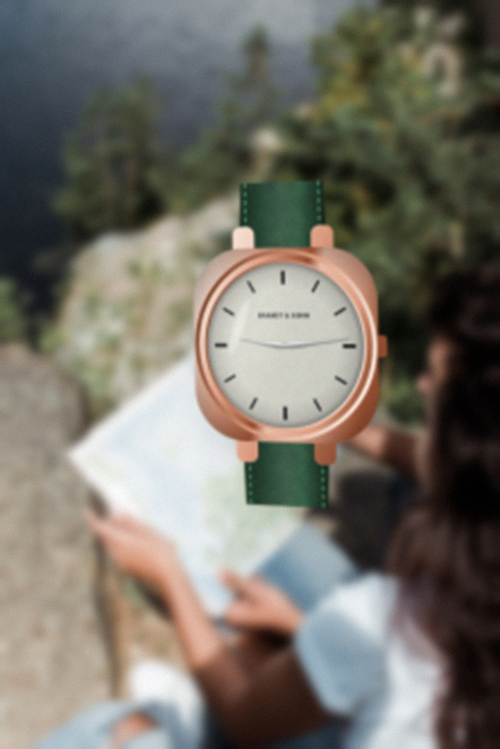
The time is 9:14
